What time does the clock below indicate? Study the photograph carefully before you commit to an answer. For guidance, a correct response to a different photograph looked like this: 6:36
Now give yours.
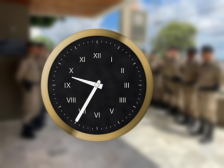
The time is 9:35
